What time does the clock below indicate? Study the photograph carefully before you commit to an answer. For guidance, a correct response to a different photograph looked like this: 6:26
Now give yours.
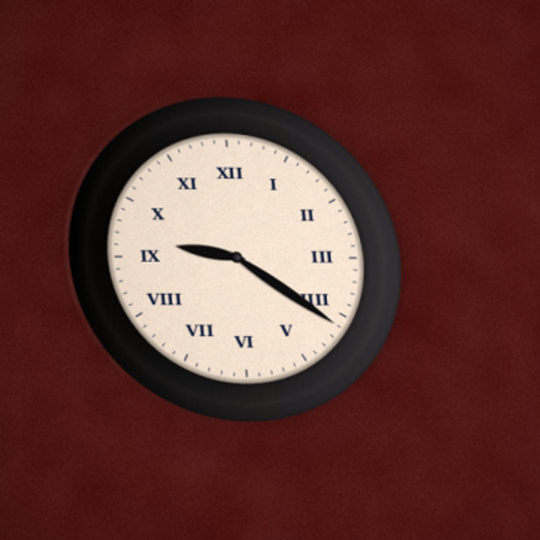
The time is 9:21
